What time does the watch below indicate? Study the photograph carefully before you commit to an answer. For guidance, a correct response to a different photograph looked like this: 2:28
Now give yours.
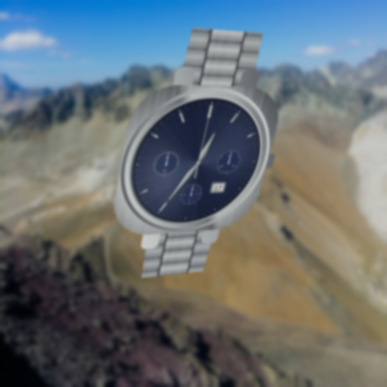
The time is 12:35
